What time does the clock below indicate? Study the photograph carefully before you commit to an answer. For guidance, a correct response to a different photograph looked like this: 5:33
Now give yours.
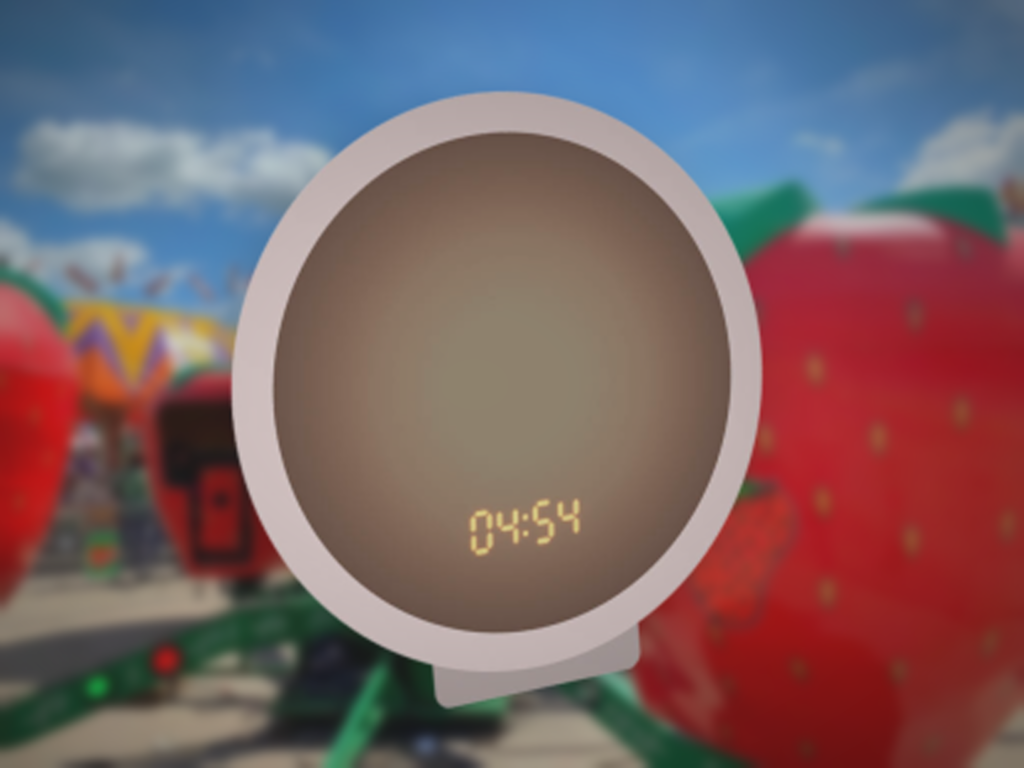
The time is 4:54
